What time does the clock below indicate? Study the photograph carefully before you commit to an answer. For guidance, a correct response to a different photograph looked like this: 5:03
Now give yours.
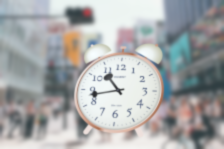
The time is 10:43
